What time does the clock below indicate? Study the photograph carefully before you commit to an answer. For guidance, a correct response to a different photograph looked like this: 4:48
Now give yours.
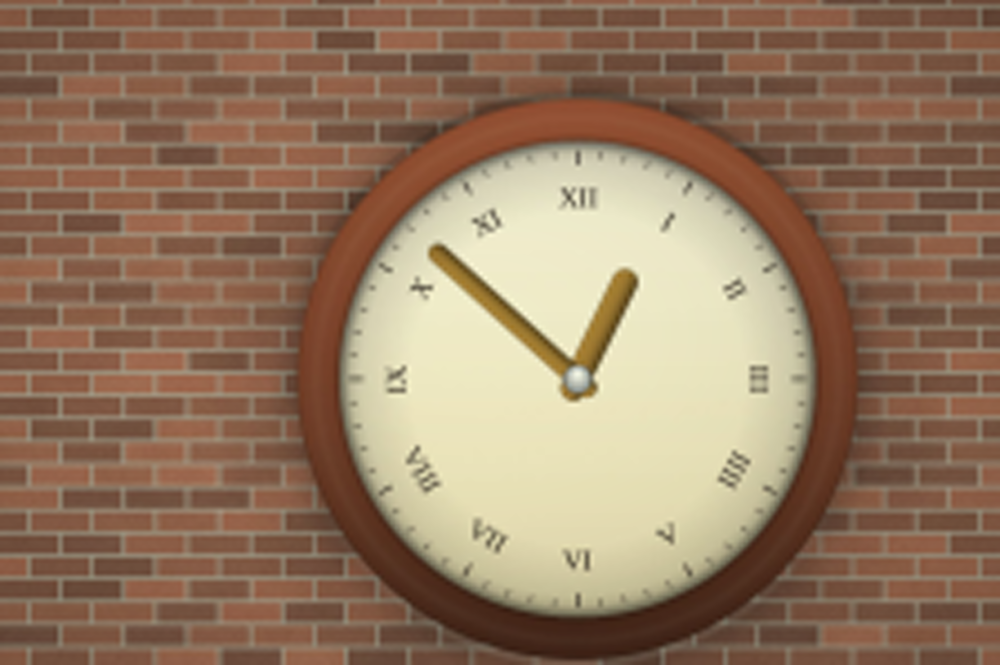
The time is 12:52
